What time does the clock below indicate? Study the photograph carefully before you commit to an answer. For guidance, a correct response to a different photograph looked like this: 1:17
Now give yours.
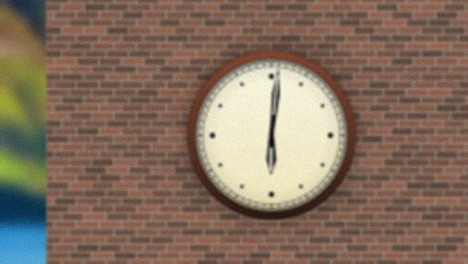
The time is 6:01
